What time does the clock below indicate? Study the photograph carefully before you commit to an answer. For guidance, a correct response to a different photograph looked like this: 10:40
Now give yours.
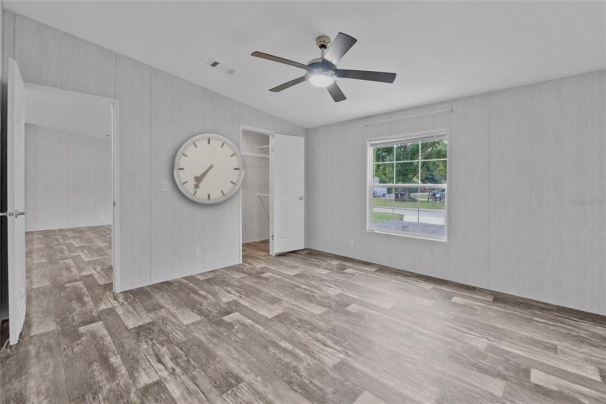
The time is 7:36
